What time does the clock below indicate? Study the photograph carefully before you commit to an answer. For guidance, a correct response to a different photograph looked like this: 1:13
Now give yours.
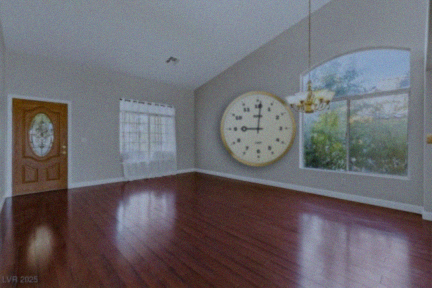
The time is 9:01
